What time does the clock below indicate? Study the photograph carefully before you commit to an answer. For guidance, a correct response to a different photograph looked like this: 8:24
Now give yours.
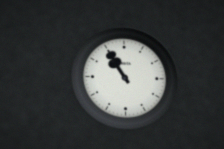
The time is 10:55
